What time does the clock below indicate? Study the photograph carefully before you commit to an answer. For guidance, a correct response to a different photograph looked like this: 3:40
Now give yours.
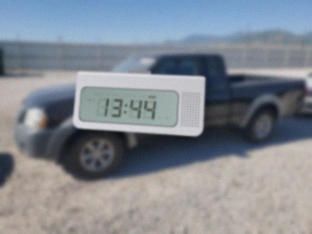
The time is 13:44
